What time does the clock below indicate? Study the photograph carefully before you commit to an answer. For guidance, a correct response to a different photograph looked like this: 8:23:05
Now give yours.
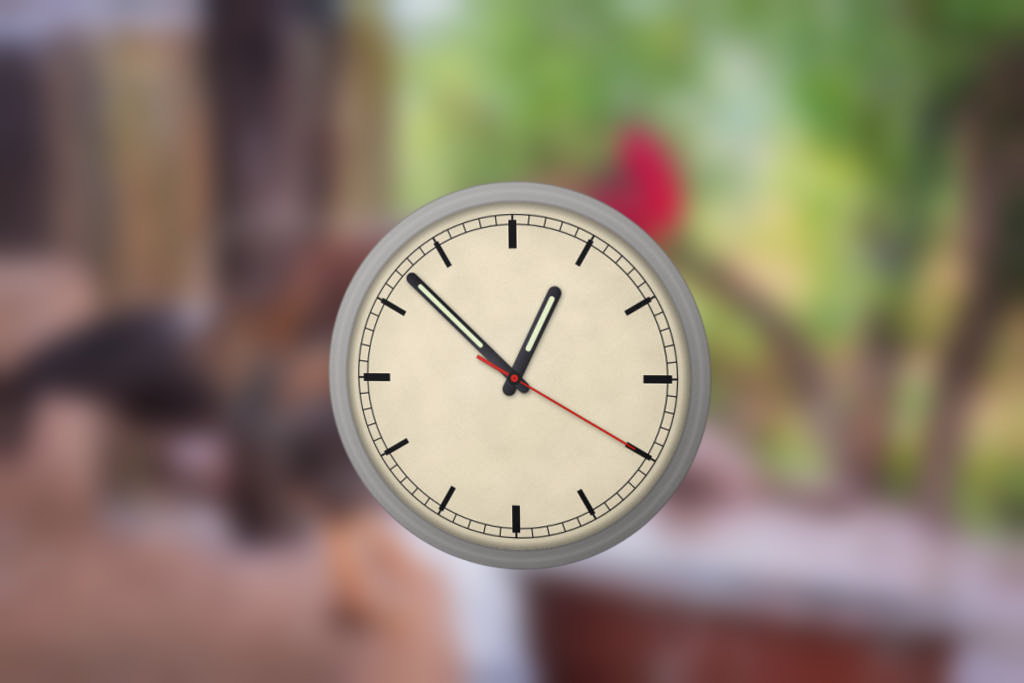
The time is 12:52:20
